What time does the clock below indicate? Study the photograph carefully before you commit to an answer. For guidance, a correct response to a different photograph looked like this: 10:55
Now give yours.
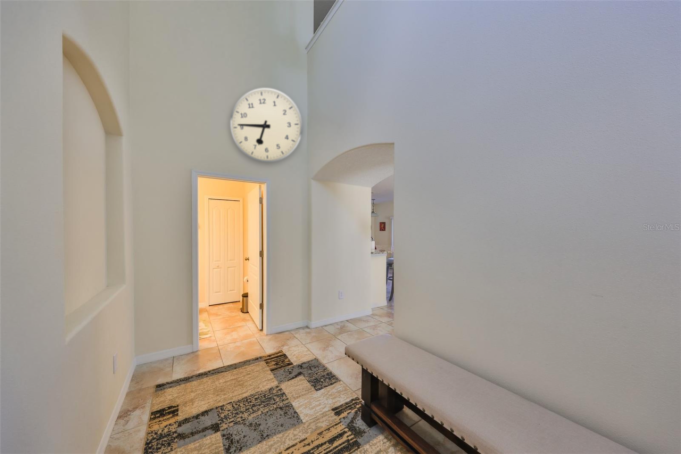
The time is 6:46
